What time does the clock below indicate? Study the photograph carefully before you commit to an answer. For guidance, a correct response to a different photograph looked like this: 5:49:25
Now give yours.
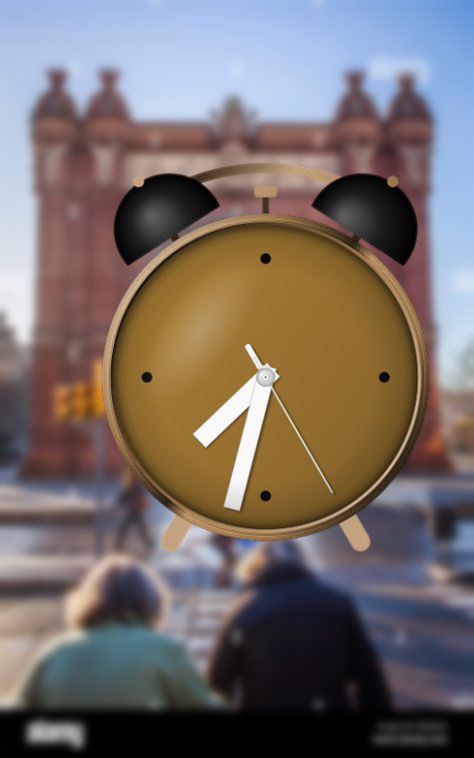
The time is 7:32:25
